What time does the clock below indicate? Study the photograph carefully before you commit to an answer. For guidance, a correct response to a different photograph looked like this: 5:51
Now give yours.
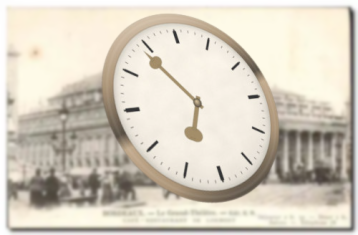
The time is 6:54
